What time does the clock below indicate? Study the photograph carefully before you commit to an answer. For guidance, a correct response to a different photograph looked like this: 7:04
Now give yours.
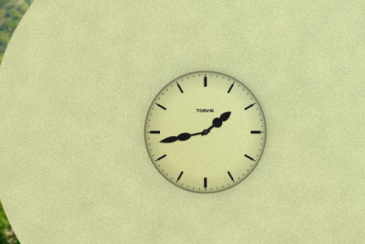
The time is 1:43
